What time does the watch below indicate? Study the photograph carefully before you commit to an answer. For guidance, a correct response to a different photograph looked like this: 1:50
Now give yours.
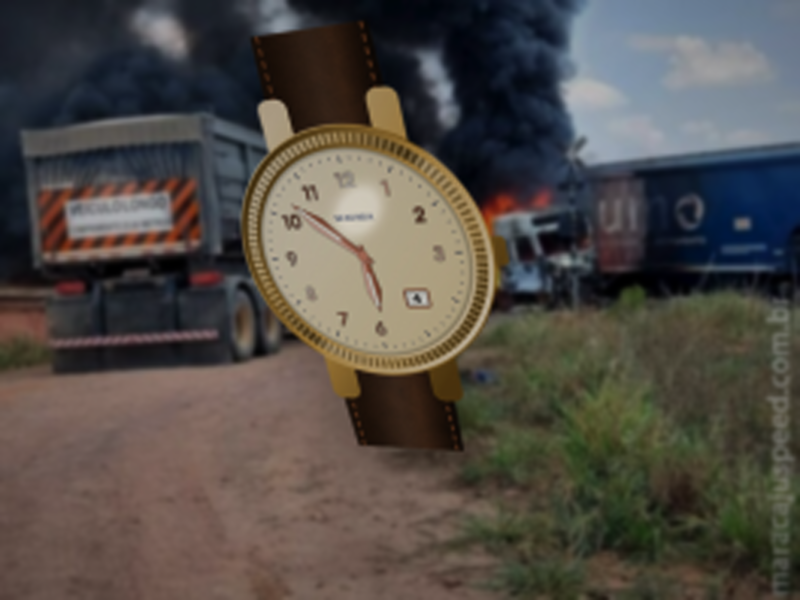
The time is 5:52
